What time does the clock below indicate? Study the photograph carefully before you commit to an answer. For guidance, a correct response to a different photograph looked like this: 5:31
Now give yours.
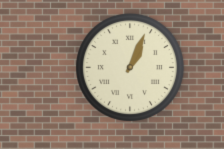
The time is 1:04
